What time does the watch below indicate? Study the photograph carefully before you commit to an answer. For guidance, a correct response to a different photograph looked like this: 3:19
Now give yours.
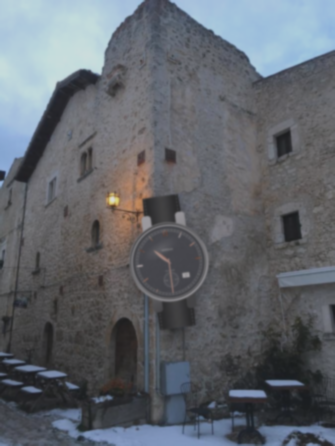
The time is 10:30
